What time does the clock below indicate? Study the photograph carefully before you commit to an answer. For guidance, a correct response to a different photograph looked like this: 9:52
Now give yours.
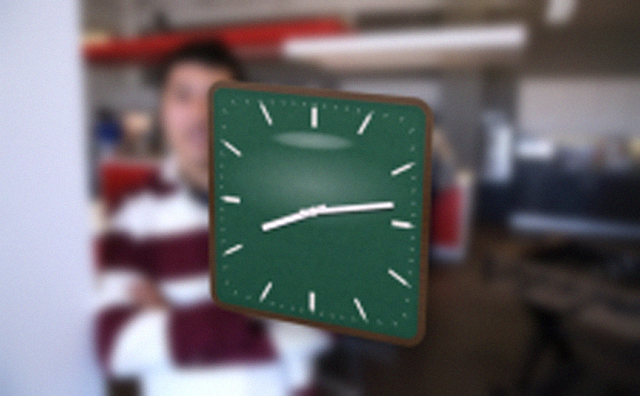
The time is 8:13
